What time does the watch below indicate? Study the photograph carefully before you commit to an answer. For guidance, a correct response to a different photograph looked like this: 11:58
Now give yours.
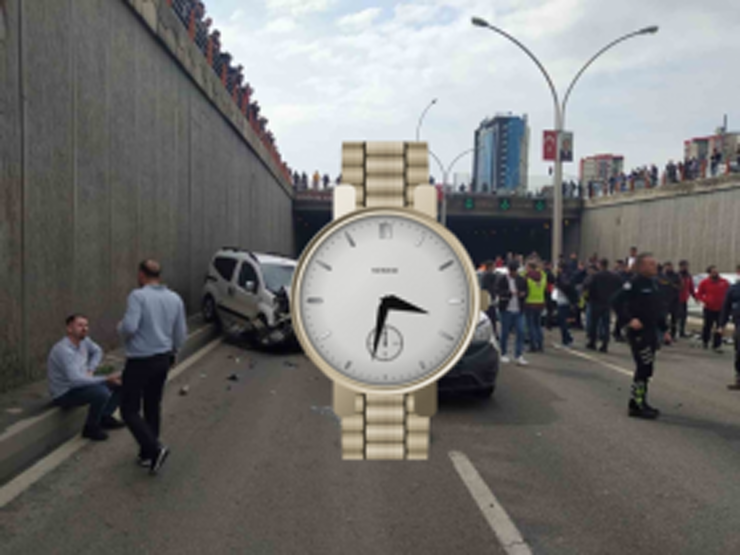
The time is 3:32
